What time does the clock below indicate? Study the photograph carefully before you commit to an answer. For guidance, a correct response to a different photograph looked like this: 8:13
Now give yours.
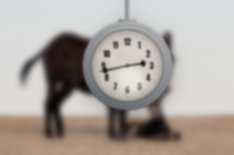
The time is 2:43
